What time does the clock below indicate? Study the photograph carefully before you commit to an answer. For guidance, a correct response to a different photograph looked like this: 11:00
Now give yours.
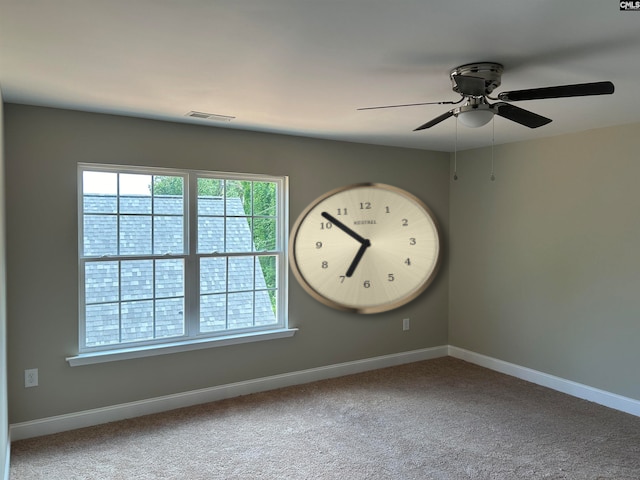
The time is 6:52
